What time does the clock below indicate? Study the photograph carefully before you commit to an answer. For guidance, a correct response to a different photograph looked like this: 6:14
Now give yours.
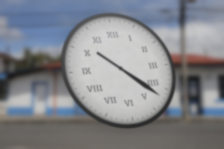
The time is 10:22
